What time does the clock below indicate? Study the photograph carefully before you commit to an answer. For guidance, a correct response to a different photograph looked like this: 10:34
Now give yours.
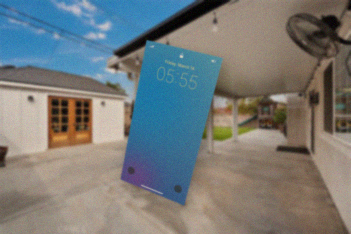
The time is 5:55
